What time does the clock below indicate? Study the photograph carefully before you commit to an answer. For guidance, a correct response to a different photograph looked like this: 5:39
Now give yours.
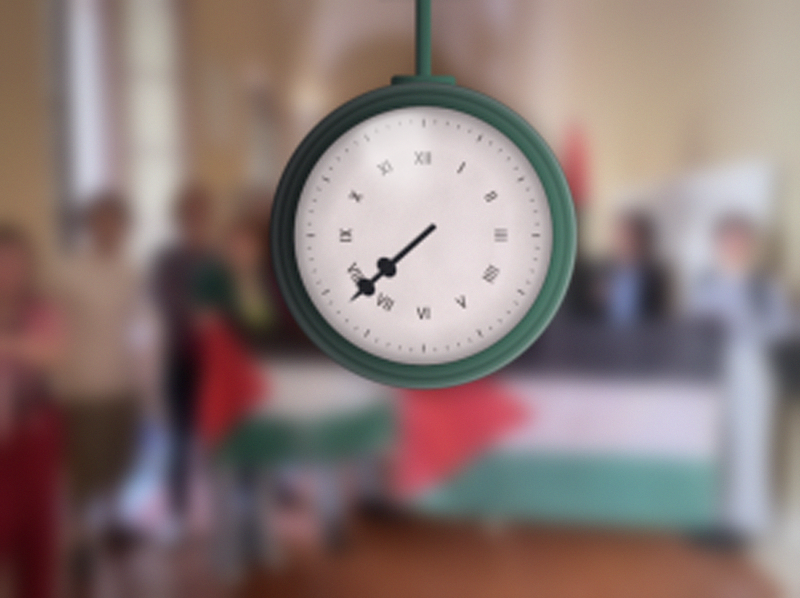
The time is 7:38
